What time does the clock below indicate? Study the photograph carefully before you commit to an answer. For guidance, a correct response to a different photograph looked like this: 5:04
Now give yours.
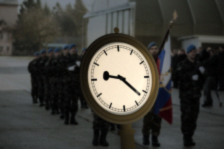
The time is 9:22
